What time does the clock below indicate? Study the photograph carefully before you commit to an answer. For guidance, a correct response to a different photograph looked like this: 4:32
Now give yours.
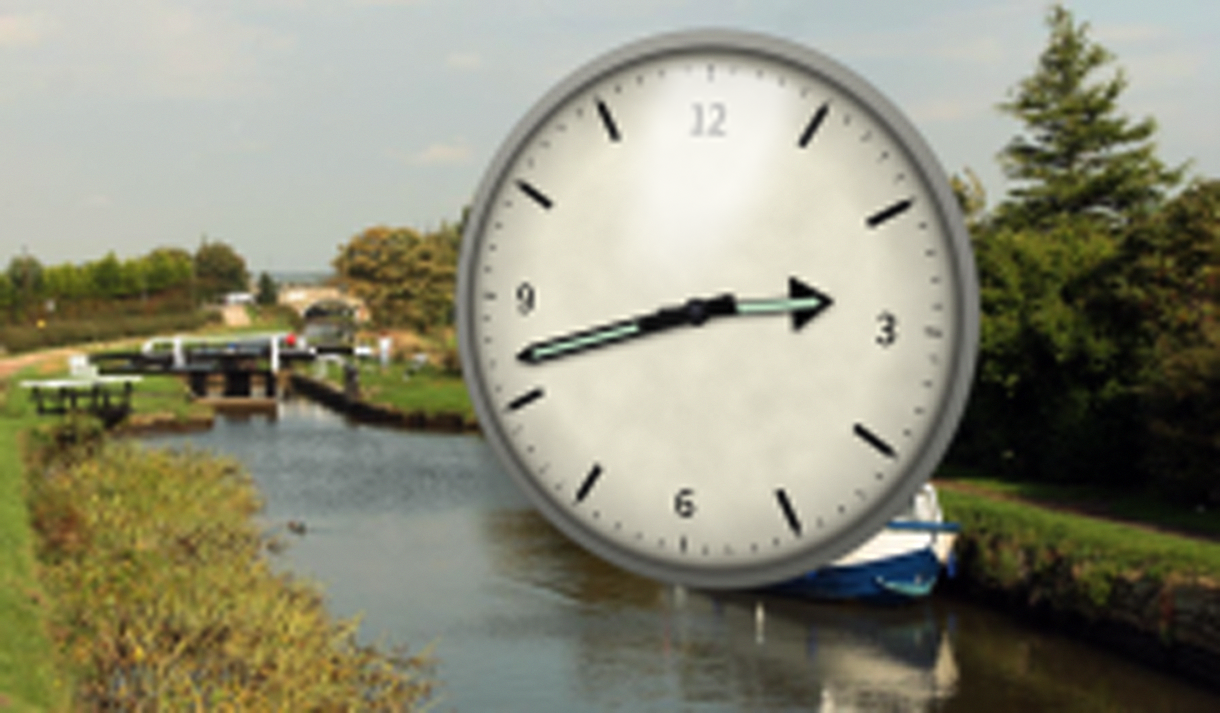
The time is 2:42
